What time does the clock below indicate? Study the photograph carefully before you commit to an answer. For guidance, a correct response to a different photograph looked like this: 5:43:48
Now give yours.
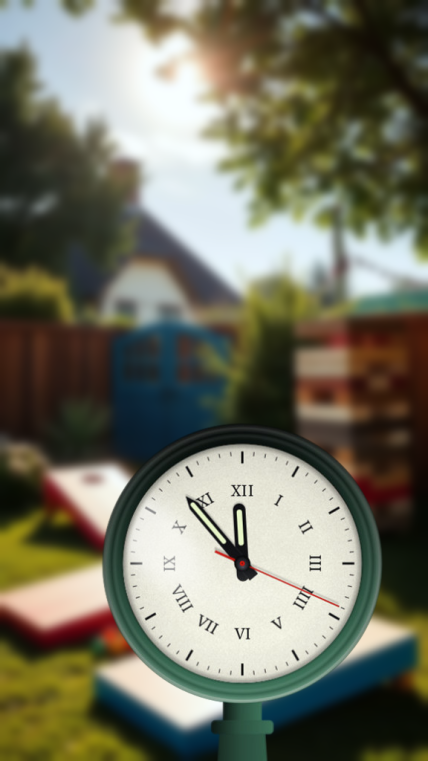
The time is 11:53:19
